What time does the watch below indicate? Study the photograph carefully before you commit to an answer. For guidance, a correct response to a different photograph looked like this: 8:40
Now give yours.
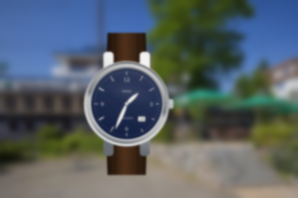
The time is 1:34
